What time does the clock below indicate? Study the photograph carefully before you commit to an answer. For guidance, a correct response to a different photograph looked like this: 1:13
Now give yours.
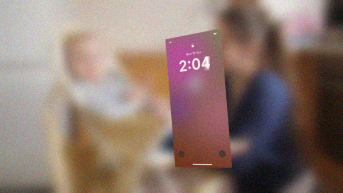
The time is 2:04
